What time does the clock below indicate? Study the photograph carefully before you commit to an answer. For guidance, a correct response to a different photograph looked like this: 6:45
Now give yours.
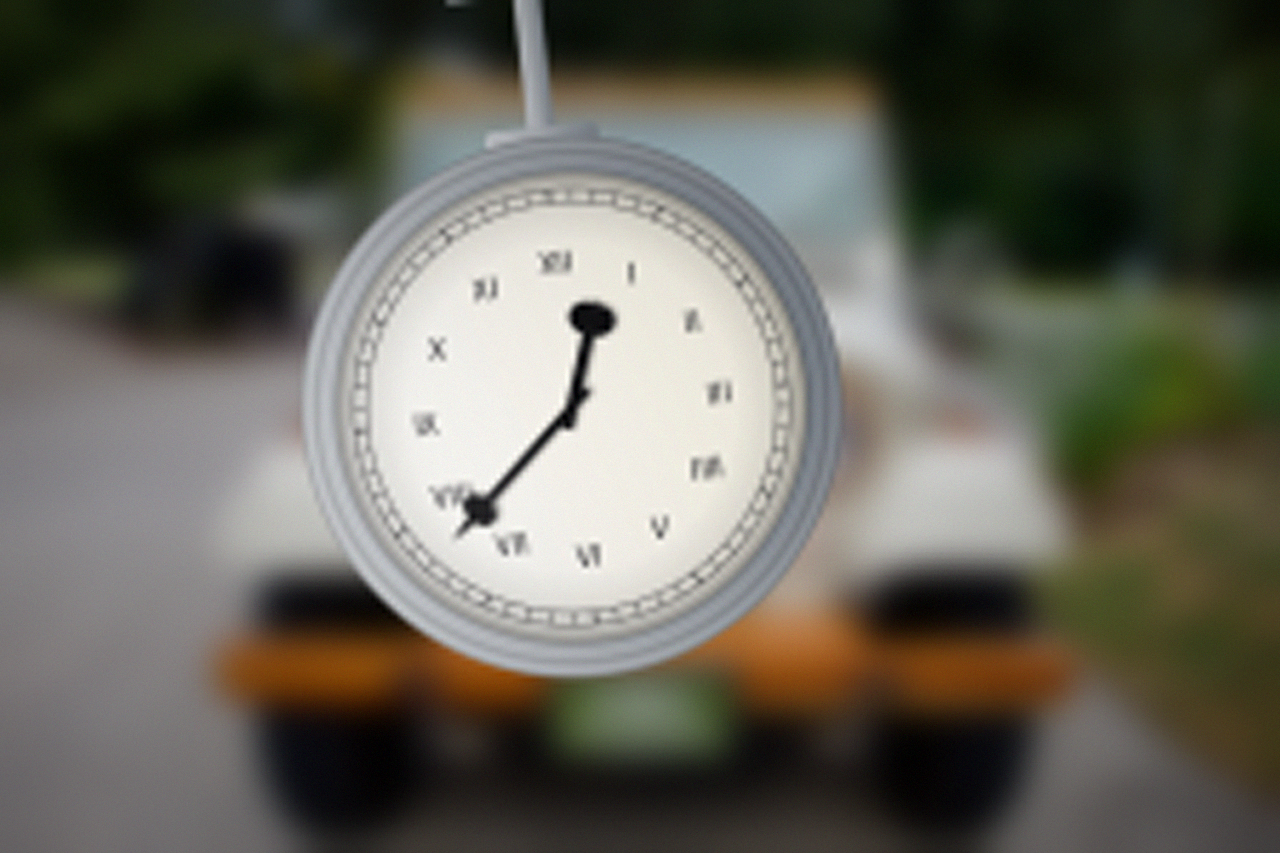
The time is 12:38
